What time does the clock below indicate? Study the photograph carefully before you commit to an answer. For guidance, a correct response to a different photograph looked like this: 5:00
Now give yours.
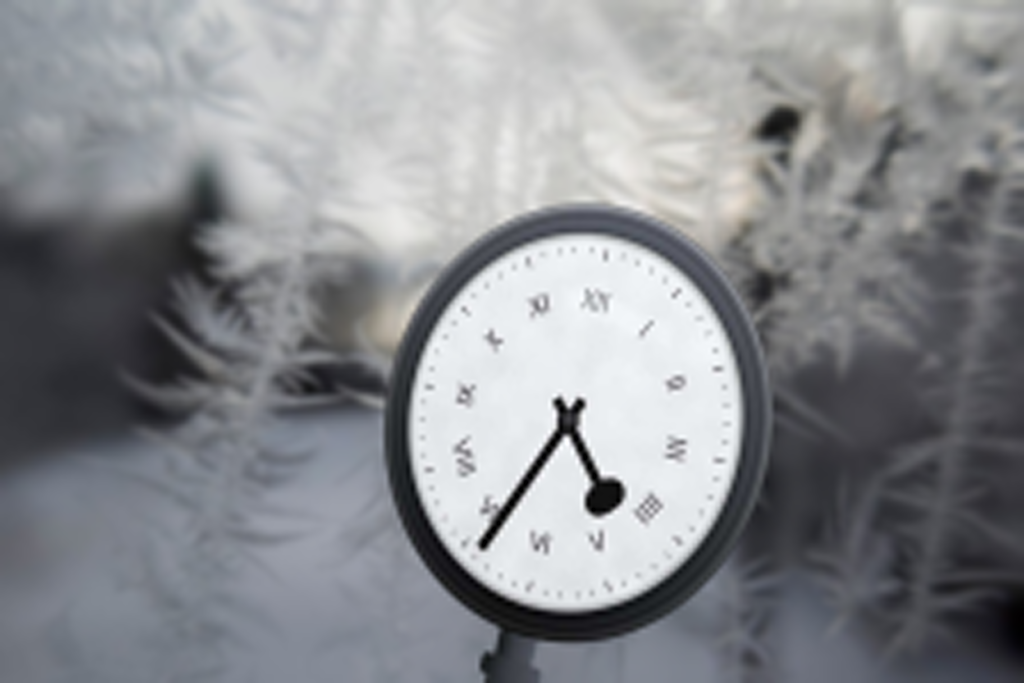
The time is 4:34
